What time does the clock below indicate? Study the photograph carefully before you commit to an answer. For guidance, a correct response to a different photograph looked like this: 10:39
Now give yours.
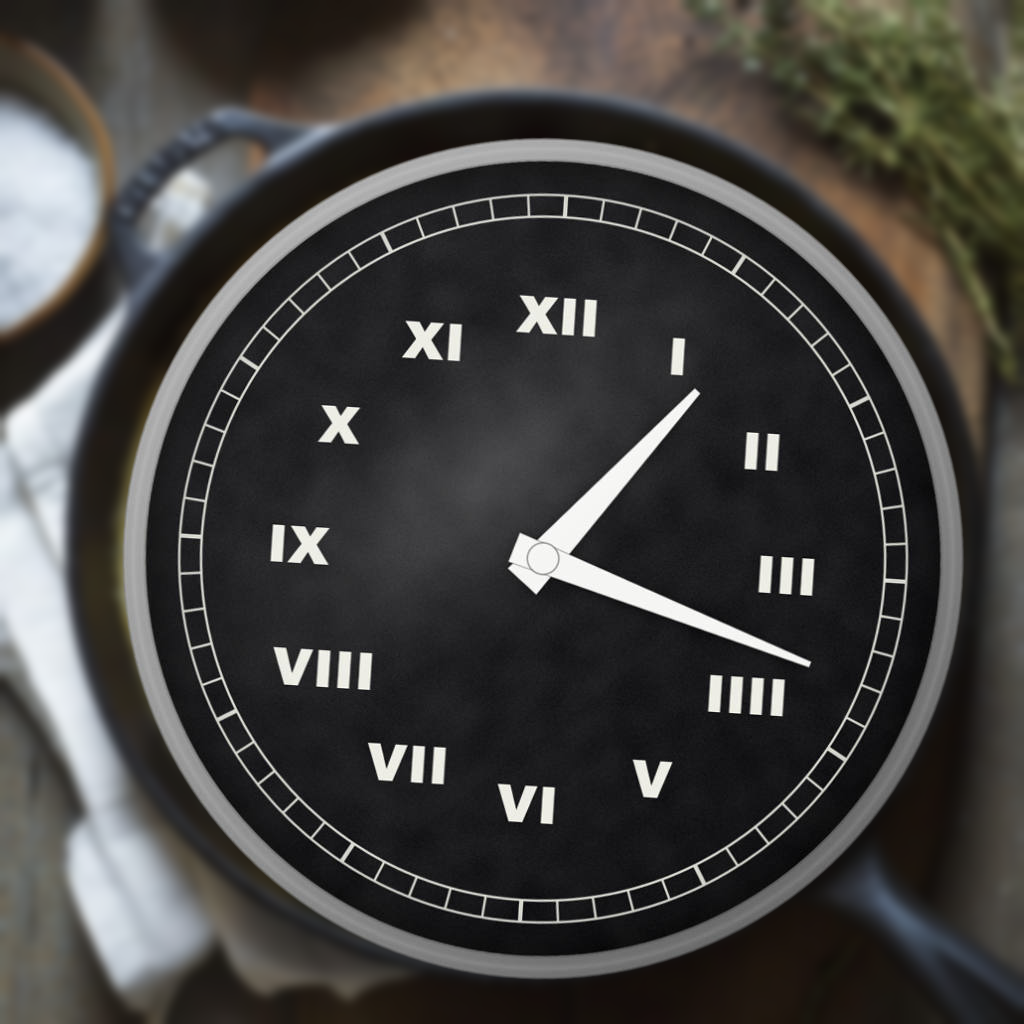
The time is 1:18
